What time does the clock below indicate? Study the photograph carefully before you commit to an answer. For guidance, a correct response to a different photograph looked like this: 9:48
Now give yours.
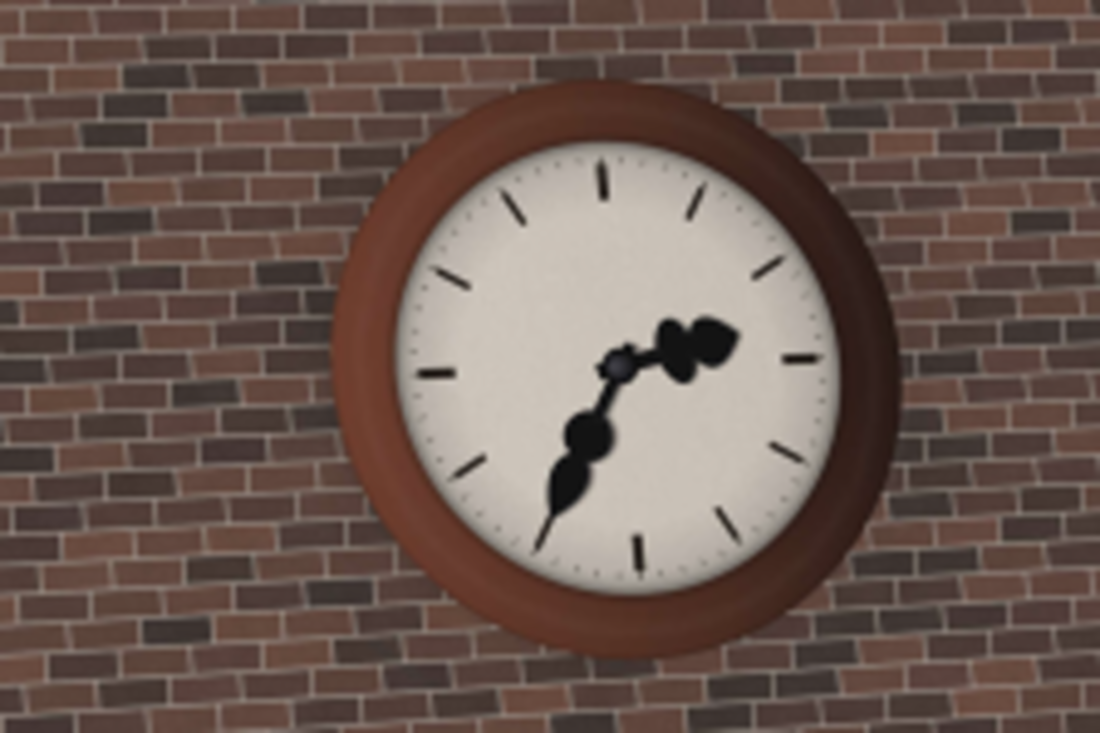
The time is 2:35
